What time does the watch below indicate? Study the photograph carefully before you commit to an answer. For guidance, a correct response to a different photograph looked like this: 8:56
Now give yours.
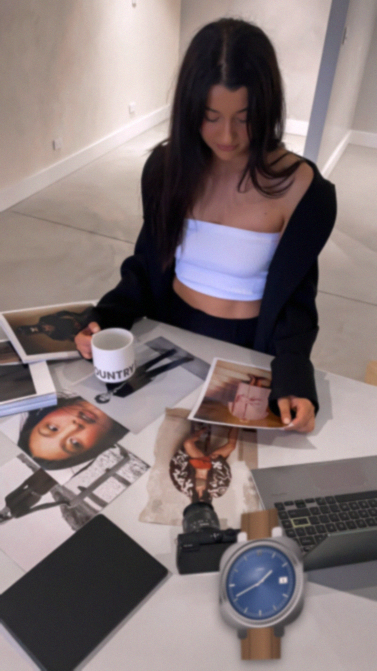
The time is 1:41
